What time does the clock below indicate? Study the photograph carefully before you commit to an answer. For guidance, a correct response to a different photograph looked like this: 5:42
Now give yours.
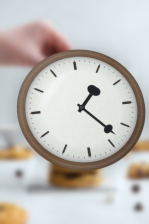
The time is 1:23
